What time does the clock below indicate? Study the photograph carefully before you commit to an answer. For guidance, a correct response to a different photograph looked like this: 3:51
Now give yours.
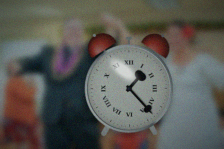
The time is 1:23
